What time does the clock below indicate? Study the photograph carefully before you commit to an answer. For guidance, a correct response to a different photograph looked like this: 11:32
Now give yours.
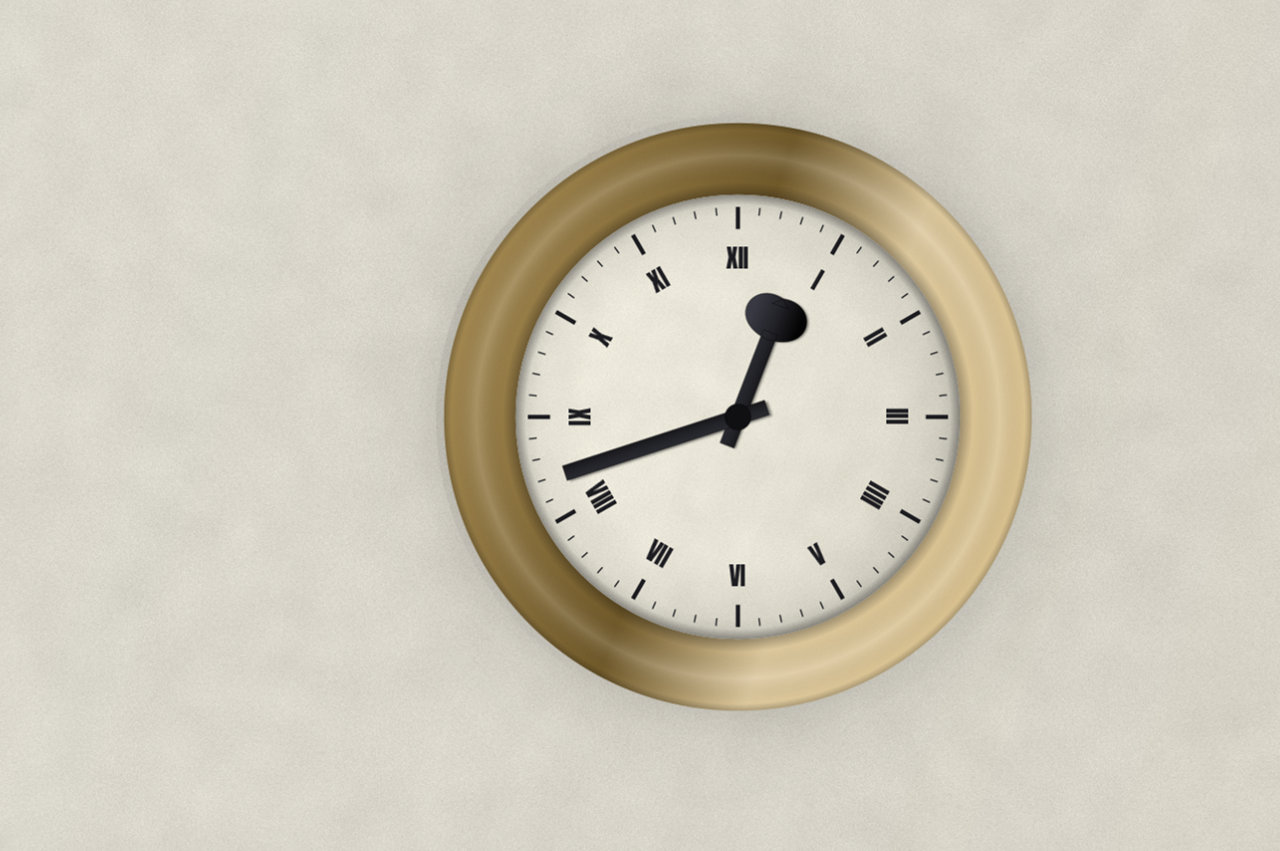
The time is 12:42
